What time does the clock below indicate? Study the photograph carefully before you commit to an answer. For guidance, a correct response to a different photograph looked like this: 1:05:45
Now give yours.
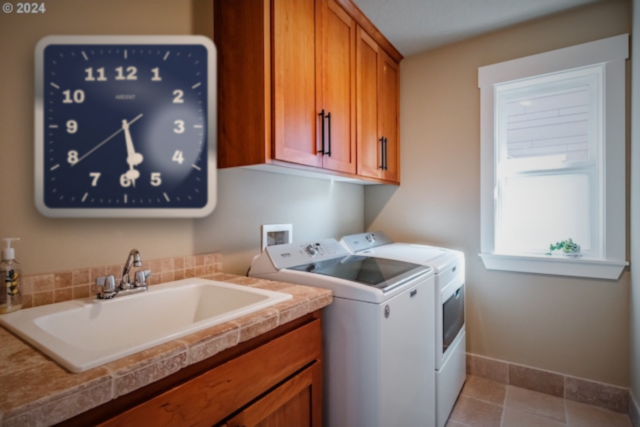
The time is 5:28:39
